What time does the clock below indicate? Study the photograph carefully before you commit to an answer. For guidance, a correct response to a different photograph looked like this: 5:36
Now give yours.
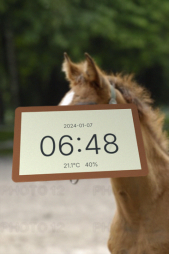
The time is 6:48
